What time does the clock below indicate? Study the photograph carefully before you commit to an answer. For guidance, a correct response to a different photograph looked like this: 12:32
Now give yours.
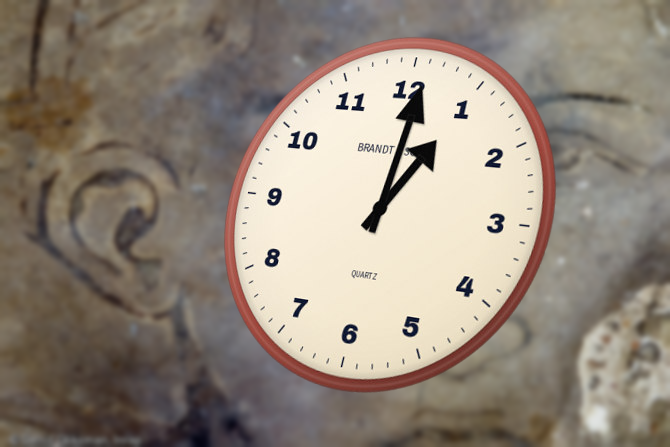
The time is 1:01
